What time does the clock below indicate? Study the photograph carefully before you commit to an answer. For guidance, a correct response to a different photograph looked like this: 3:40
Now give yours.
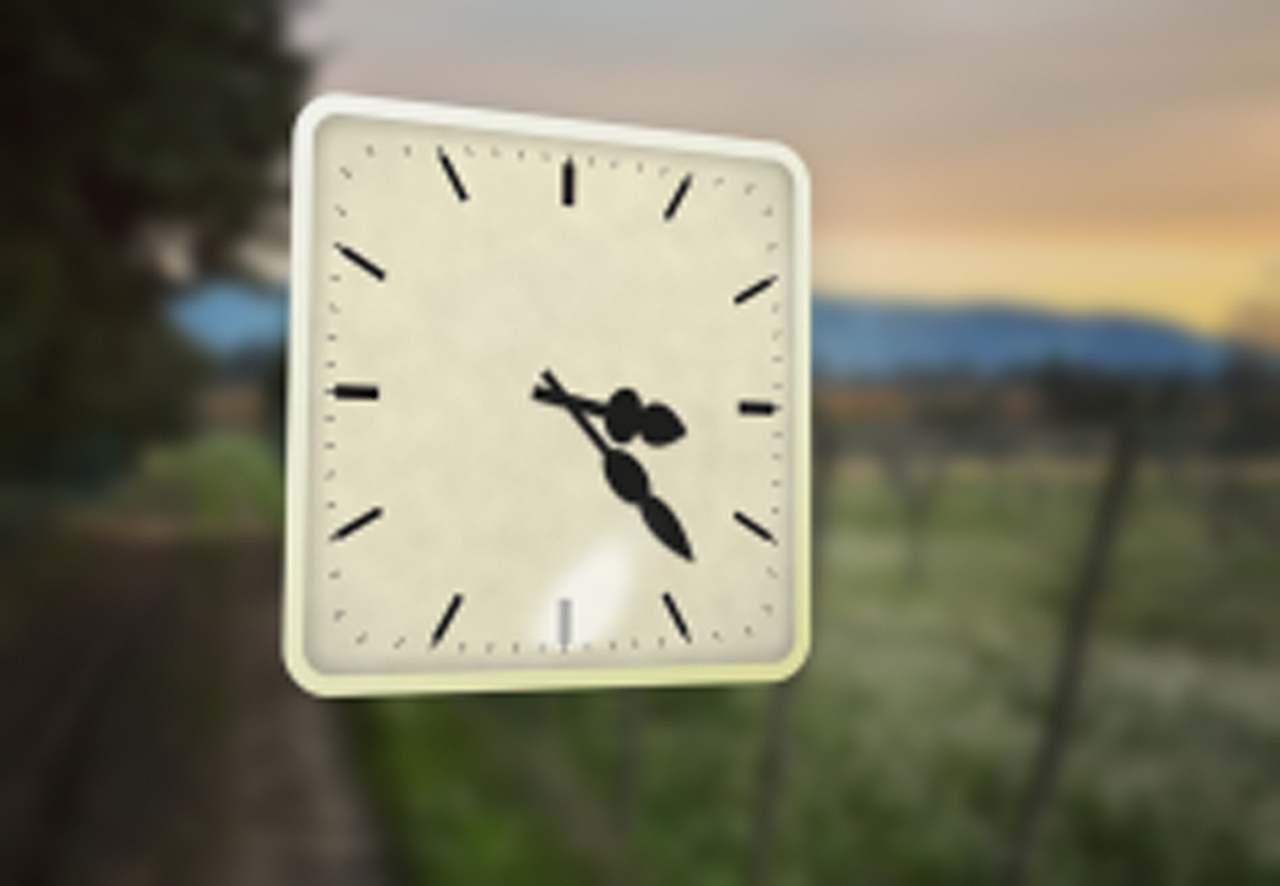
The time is 3:23
